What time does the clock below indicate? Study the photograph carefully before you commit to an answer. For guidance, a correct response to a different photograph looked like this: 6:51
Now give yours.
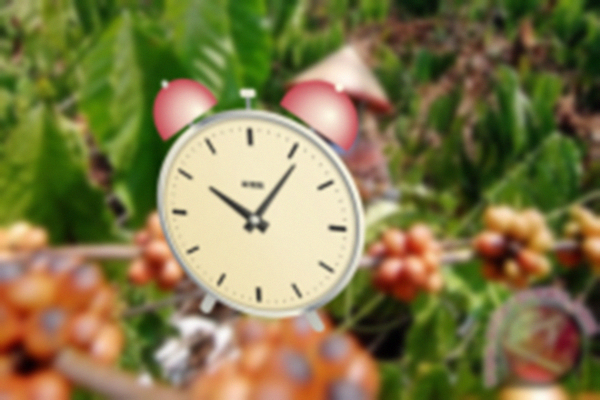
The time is 10:06
